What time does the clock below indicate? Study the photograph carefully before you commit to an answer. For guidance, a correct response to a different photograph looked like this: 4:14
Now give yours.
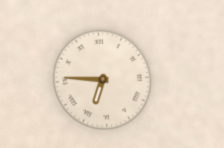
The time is 6:46
